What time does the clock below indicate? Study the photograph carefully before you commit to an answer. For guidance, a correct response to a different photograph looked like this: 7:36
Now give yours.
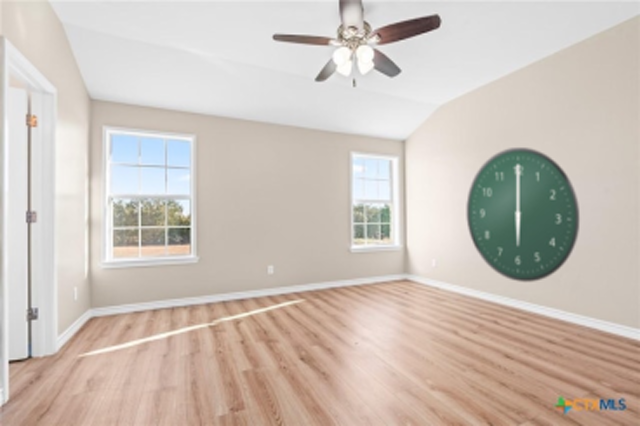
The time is 6:00
